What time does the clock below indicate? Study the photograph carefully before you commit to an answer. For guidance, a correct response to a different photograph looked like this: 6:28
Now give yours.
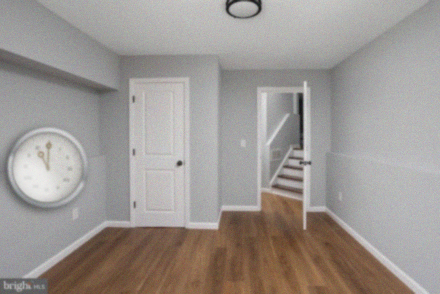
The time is 11:00
